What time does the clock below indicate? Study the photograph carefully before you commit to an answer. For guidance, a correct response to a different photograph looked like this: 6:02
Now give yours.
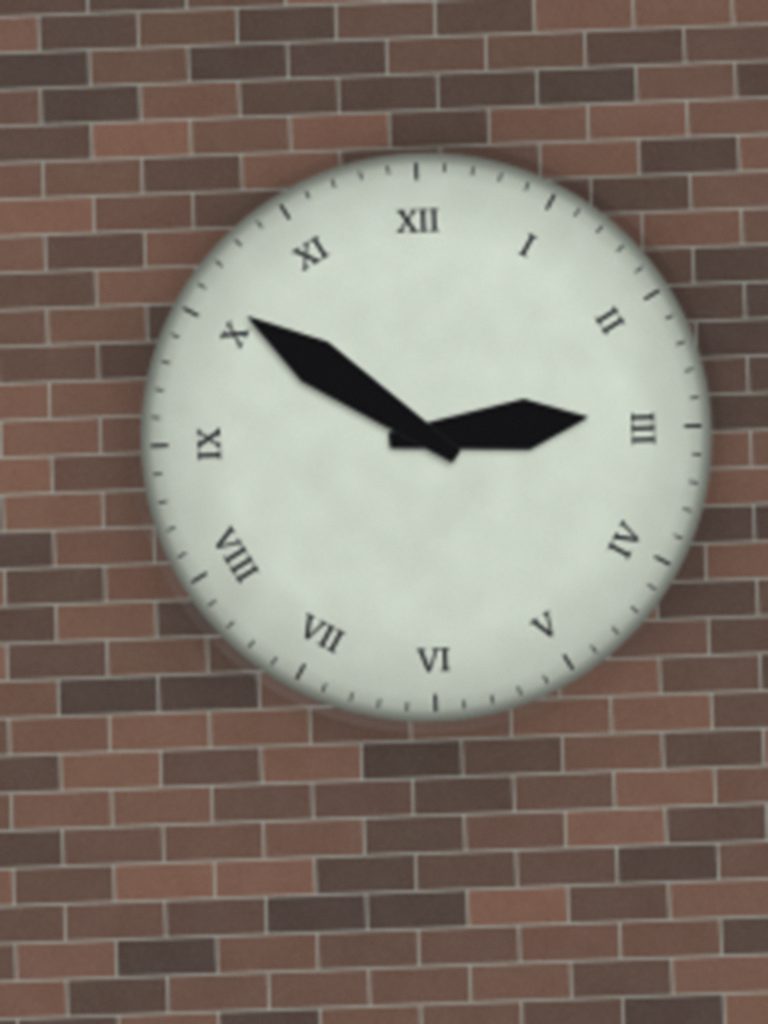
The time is 2:51
